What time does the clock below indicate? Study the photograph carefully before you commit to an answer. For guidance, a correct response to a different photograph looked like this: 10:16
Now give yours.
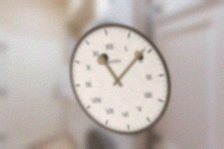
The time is 11:09
